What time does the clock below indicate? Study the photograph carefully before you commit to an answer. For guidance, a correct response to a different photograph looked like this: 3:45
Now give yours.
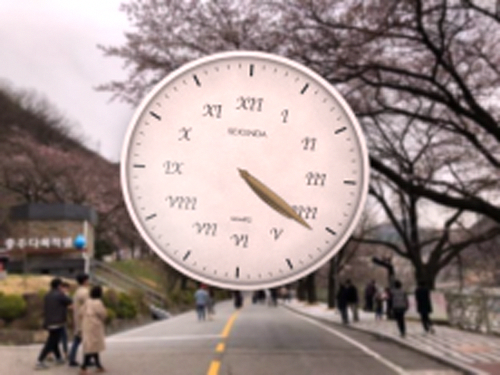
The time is 4:21
